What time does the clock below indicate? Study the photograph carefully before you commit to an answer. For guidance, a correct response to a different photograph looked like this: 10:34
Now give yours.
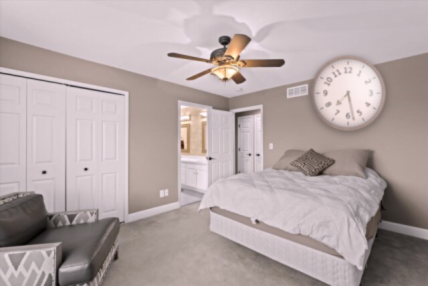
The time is 7:28
